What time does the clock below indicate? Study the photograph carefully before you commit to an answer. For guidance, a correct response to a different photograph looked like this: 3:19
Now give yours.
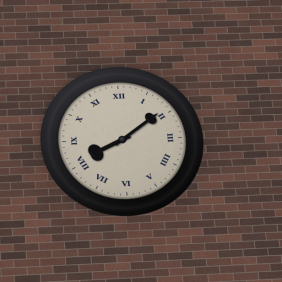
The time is 8:09
